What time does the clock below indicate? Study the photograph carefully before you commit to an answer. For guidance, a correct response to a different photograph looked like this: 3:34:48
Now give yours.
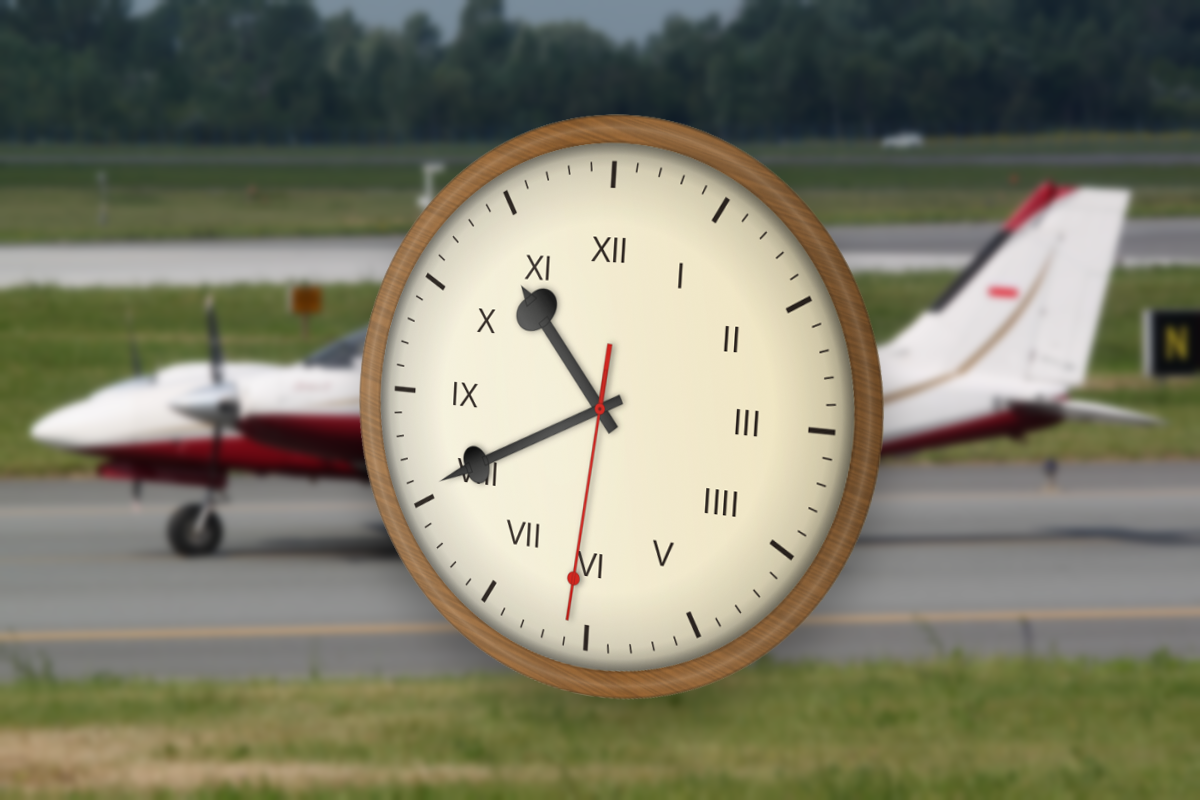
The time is 10:40:31
